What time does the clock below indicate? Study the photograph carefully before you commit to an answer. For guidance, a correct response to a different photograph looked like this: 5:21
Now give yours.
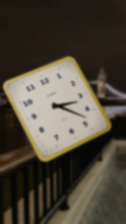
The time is 3:23
